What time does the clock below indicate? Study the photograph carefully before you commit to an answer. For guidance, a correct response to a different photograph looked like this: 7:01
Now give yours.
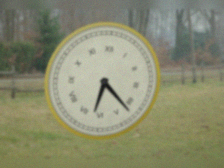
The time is 6:22
